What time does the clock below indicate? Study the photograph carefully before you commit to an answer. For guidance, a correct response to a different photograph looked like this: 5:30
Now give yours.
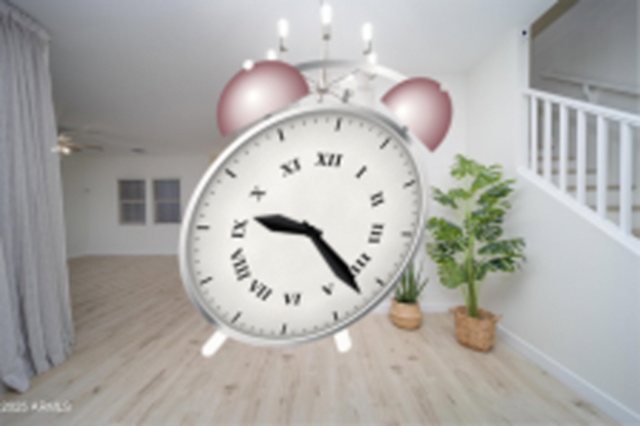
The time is 9:22
